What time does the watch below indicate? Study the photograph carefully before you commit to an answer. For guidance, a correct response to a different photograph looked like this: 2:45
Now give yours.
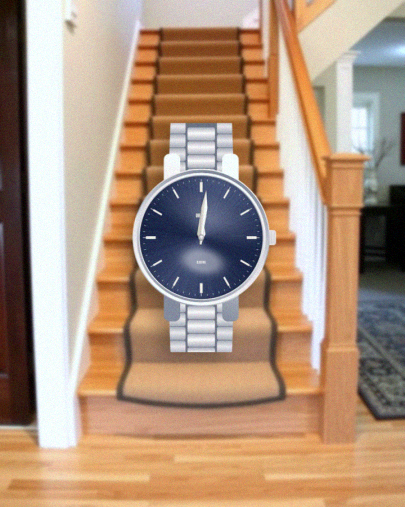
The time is 12:01
